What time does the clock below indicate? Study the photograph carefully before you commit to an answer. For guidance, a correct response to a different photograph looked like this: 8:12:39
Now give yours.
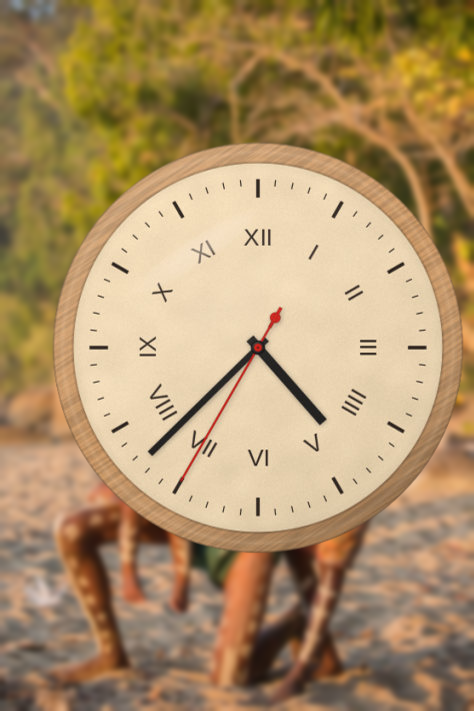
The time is 4:37:35
